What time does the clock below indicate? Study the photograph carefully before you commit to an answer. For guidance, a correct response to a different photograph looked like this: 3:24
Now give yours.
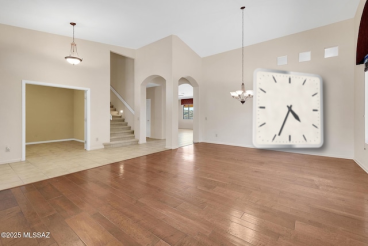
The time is 4:34
